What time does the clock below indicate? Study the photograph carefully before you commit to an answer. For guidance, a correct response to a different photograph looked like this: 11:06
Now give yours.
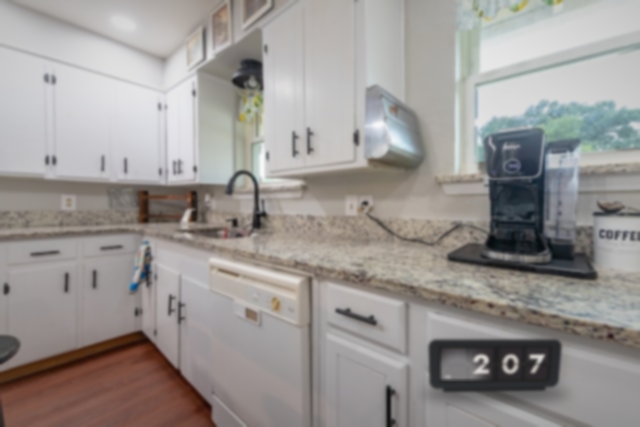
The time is 2:07
